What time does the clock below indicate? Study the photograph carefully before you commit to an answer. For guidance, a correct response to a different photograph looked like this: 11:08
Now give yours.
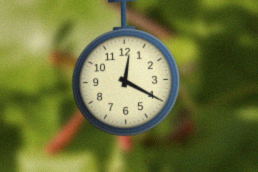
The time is 12:20
